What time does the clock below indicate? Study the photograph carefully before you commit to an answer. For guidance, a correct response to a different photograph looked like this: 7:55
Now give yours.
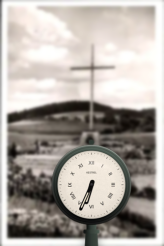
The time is 6:34
